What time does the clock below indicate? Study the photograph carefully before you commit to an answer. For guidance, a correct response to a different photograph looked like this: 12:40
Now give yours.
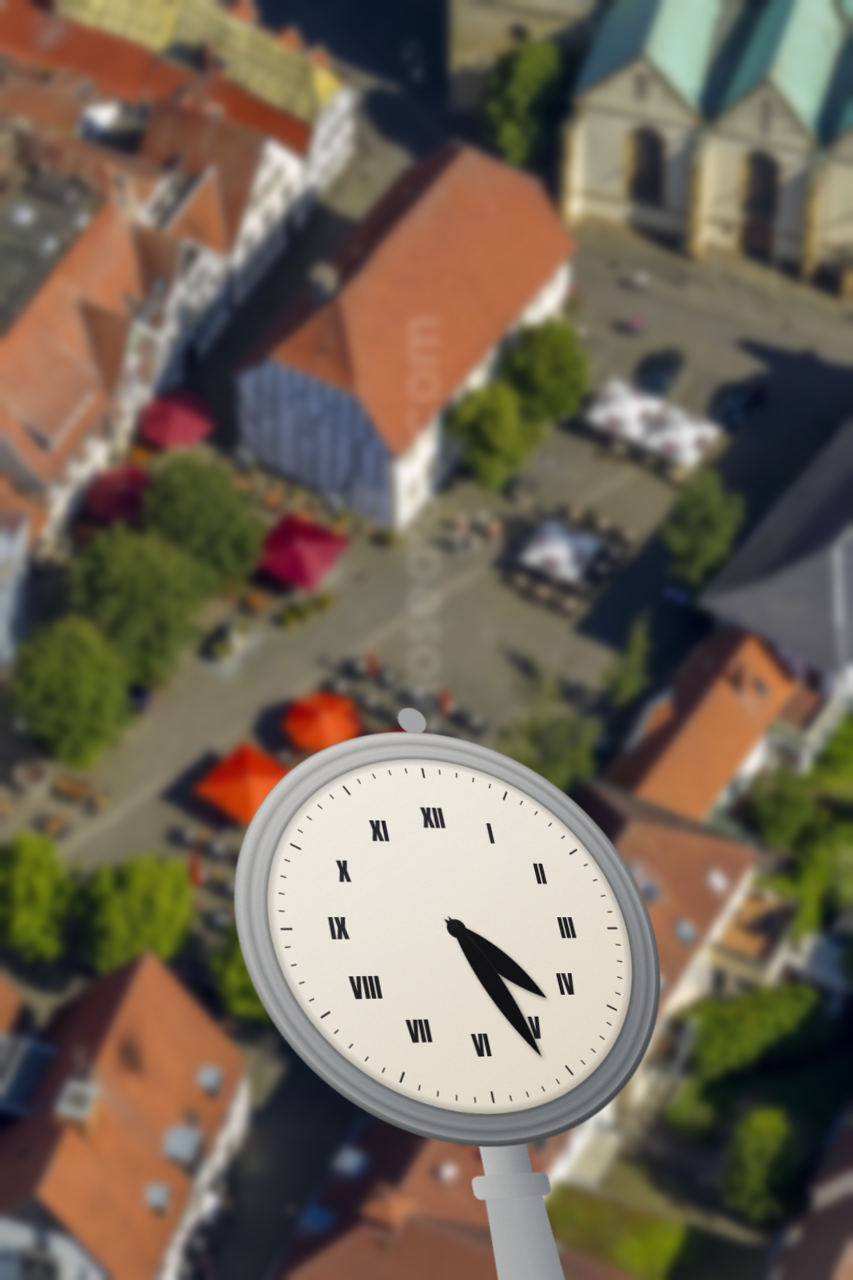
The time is 4:26
